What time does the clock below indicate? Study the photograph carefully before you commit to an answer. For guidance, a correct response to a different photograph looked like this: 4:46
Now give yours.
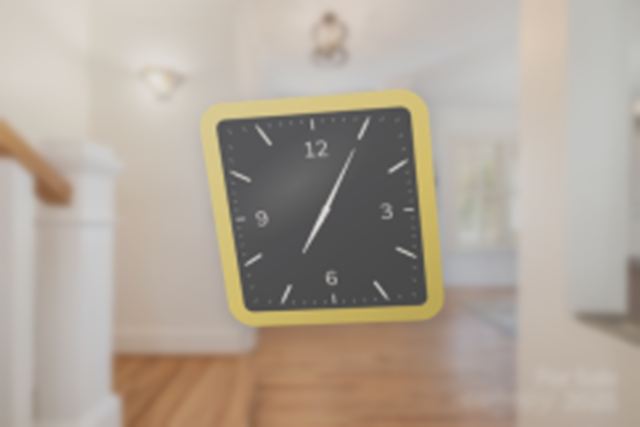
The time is 7:05
